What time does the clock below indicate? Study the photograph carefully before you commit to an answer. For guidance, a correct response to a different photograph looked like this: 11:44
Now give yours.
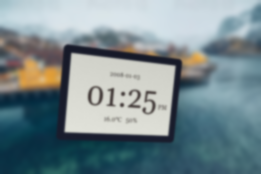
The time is 1:25
